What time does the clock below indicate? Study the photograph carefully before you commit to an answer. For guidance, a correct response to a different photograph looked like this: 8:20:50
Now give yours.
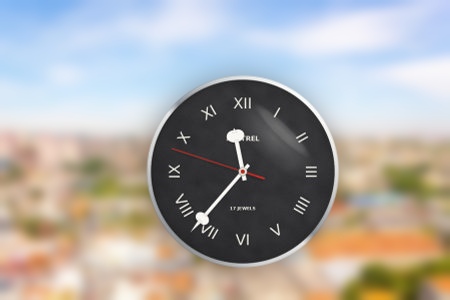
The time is 11:36:48
